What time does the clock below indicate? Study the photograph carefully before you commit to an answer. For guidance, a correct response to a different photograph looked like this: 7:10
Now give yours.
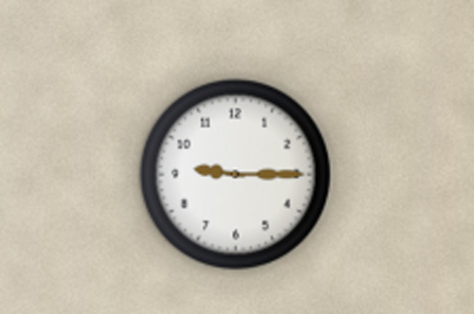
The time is 9:15
